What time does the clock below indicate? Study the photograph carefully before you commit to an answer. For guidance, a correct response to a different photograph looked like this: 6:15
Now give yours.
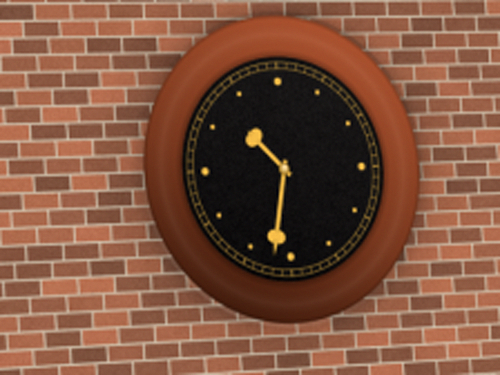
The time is 10:32
